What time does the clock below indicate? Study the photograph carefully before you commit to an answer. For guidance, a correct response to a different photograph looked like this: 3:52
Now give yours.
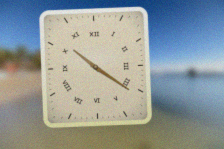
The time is 10:21
